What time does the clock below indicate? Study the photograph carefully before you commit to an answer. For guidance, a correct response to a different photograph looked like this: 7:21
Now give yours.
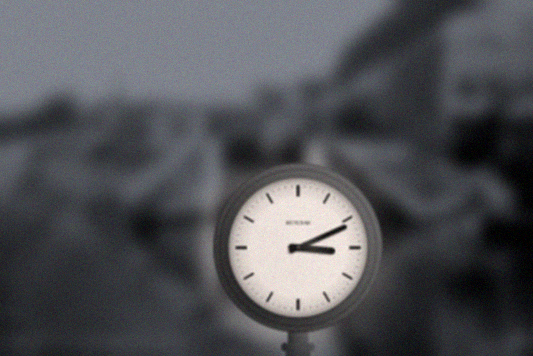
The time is 3:11
